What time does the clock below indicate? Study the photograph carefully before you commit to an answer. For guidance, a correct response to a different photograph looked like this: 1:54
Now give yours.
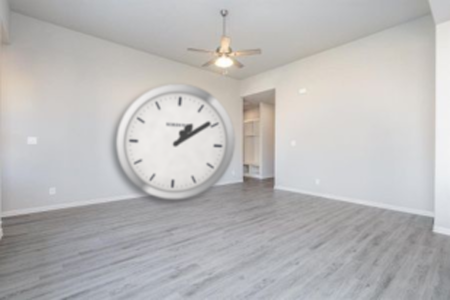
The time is 1:09
